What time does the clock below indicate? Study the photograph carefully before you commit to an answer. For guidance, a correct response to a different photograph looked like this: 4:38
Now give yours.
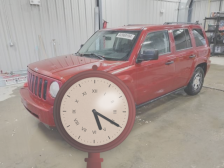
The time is 5:20
